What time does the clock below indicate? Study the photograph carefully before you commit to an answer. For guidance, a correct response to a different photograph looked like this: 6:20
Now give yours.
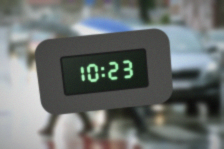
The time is 10:23
